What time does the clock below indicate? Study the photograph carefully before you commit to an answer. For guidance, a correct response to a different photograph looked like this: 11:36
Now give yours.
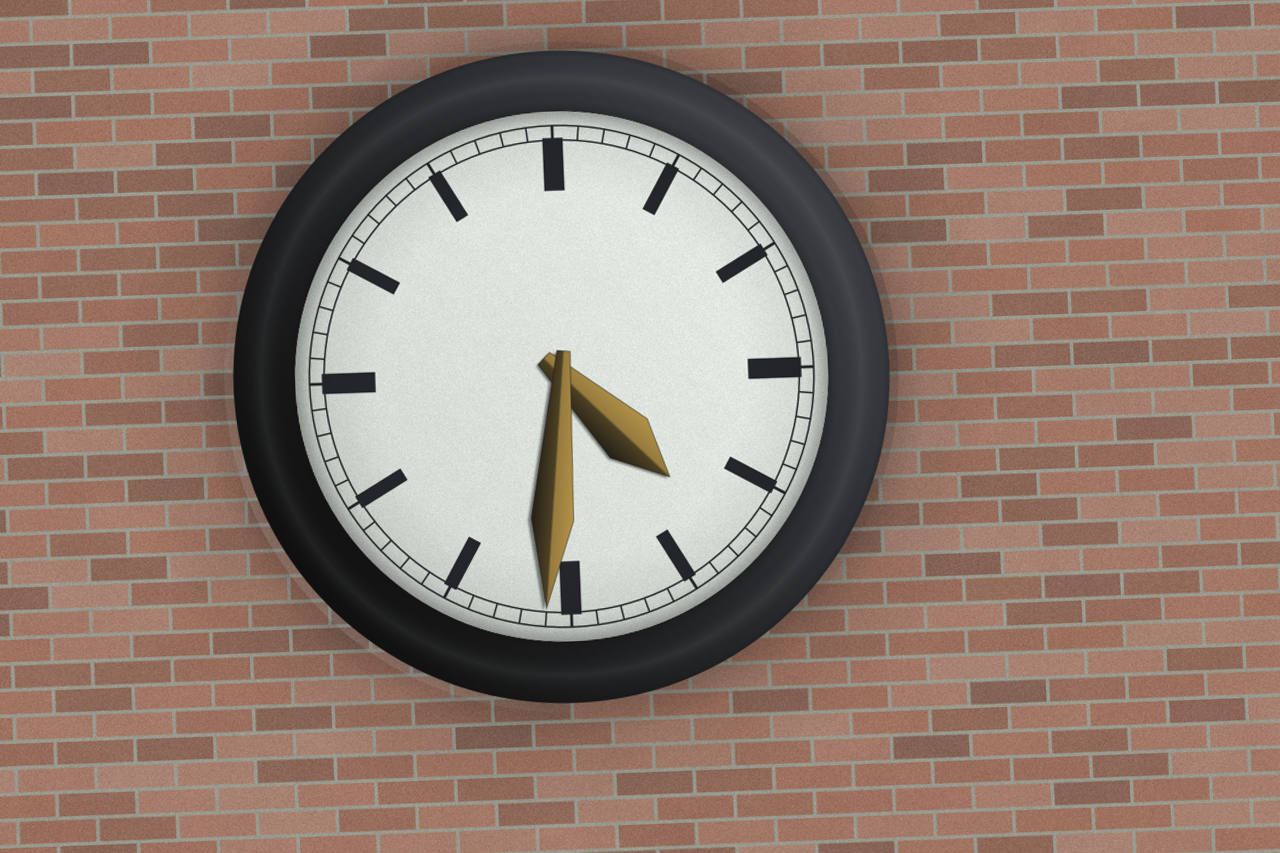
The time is 4:31
